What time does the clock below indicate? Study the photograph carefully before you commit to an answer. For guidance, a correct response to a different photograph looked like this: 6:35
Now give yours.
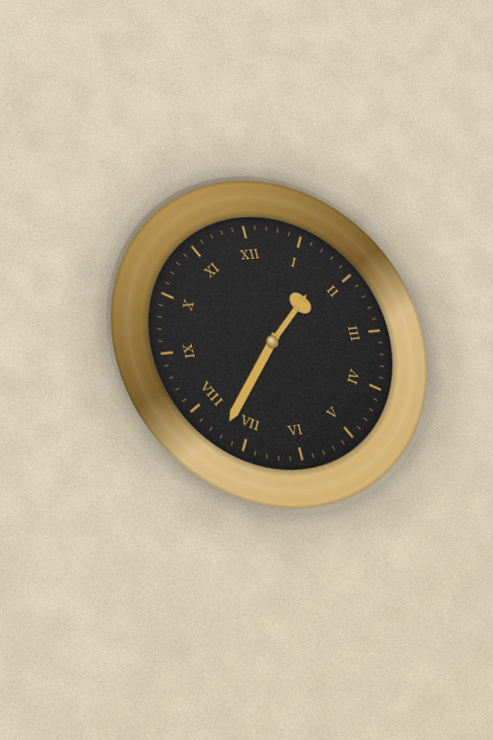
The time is 1:37
